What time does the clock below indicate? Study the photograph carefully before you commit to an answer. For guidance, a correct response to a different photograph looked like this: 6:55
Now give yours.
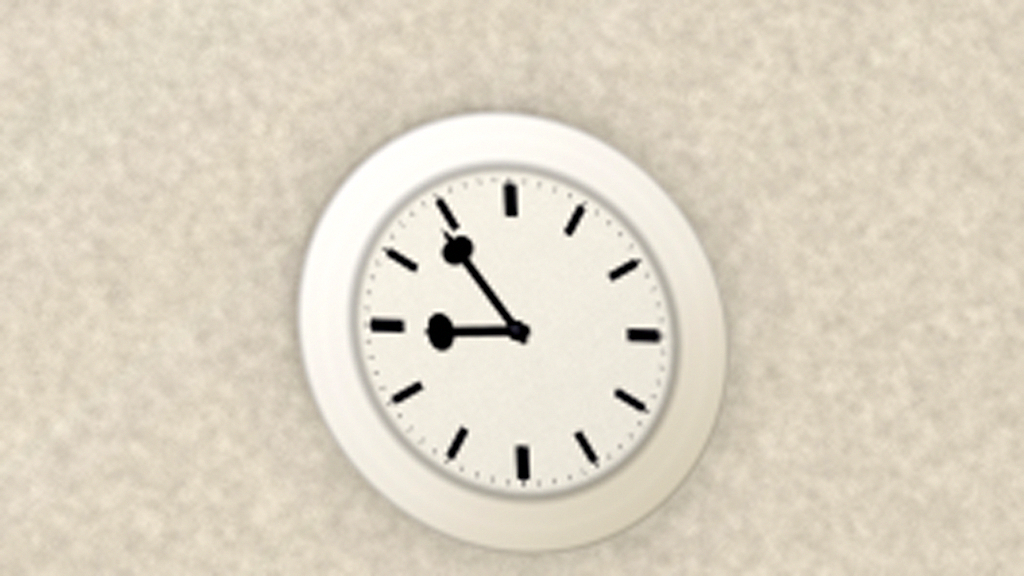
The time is 8:54
